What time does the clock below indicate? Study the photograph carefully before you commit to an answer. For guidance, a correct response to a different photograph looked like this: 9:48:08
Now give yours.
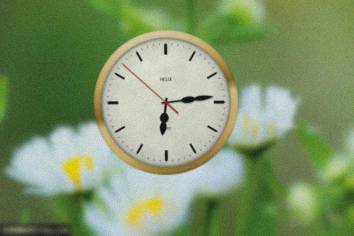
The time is 6:13:52
